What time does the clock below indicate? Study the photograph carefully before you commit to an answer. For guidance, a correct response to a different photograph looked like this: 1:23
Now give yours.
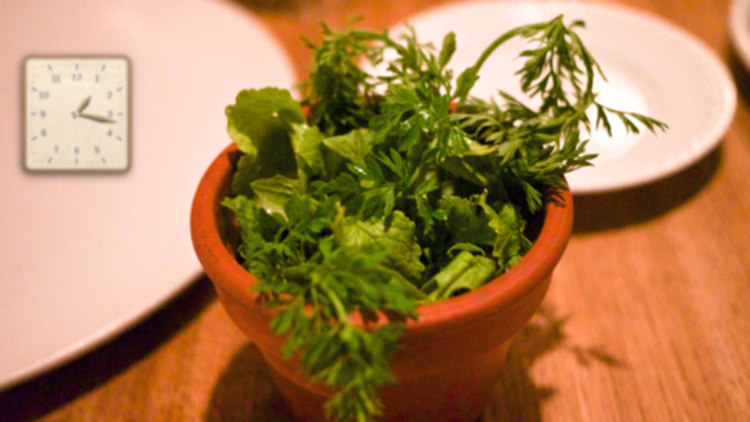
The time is 1:17
